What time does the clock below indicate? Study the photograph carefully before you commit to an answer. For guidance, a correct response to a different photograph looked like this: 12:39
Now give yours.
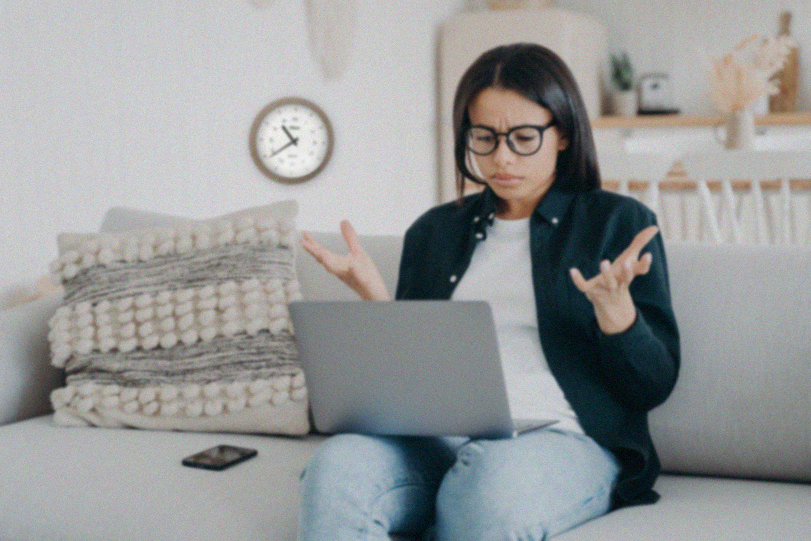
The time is 10:39
